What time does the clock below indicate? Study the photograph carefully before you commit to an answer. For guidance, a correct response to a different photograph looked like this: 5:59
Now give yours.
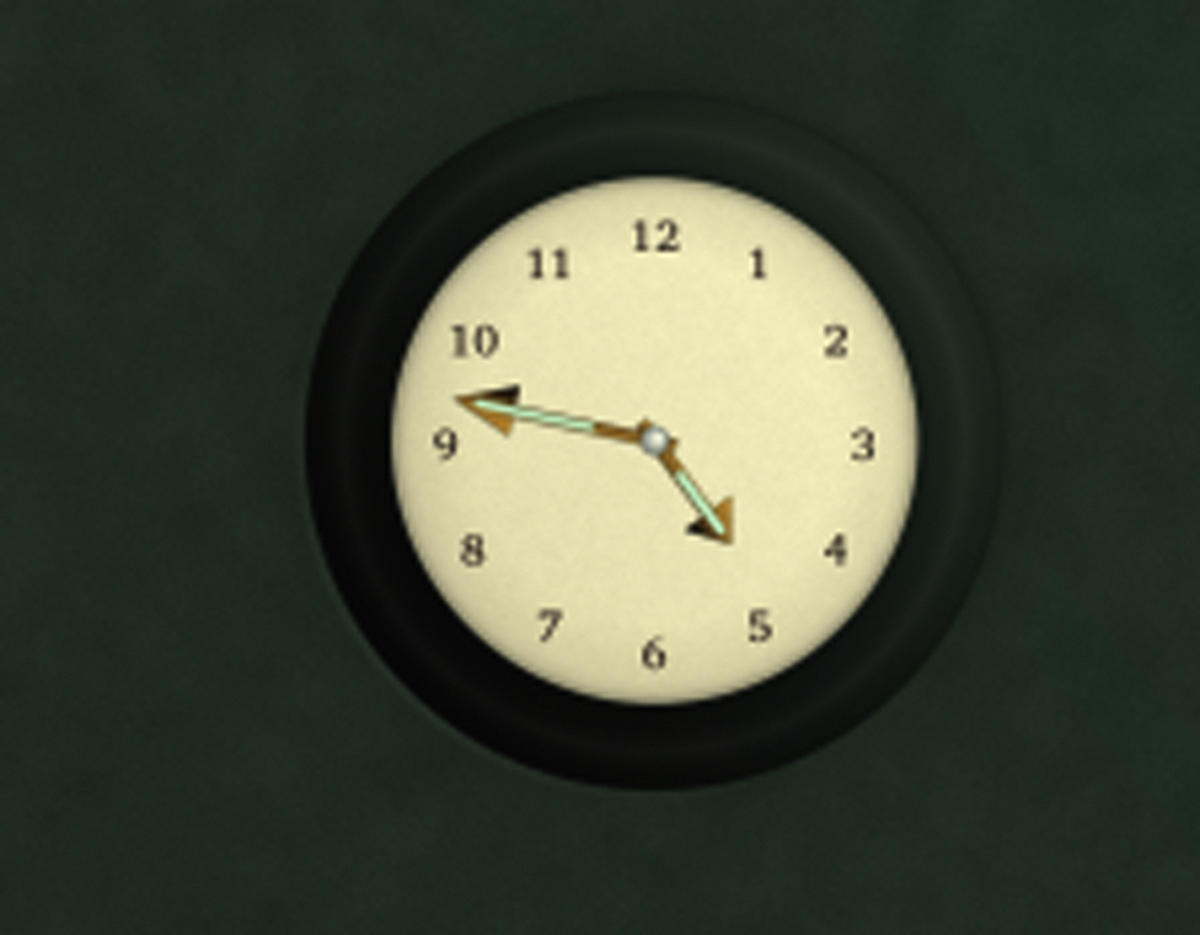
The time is 4:47
